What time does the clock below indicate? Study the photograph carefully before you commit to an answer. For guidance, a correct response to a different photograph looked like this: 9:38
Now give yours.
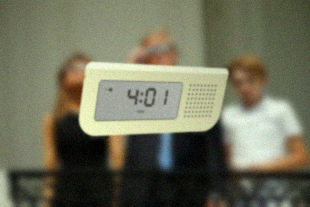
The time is 4:01
